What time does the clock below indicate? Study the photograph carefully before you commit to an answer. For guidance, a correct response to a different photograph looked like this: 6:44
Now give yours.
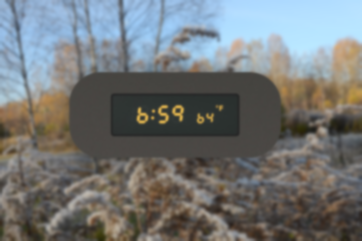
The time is 6:59
